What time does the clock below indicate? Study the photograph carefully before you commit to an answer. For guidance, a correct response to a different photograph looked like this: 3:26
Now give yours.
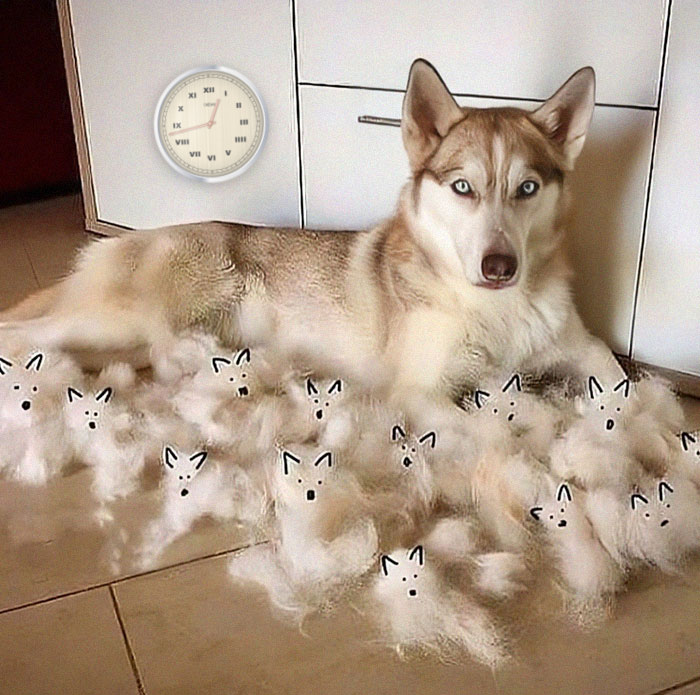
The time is 12:43
